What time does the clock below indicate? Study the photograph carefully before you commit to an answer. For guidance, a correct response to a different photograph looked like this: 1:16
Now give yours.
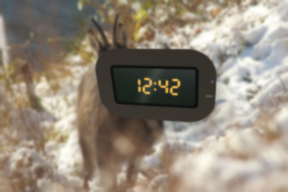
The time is 12:42
